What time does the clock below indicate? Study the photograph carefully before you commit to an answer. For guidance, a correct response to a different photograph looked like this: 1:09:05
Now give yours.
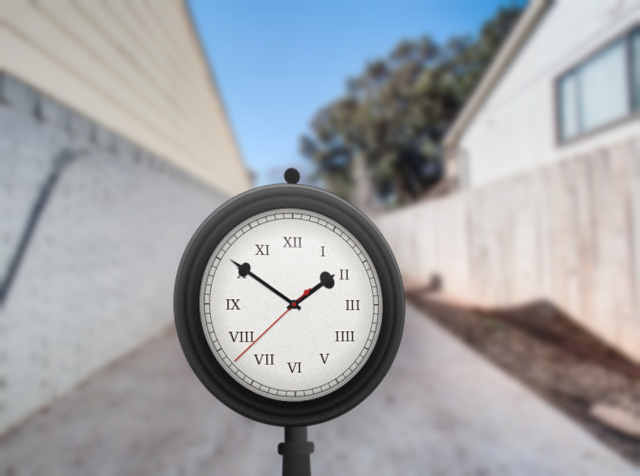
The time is 1:50:38
